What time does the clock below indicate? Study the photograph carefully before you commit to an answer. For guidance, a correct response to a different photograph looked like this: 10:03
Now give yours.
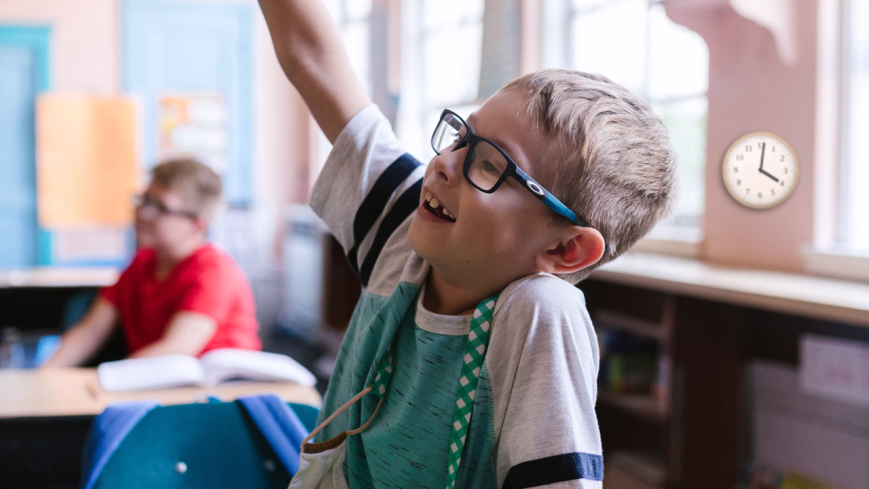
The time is 4:01
